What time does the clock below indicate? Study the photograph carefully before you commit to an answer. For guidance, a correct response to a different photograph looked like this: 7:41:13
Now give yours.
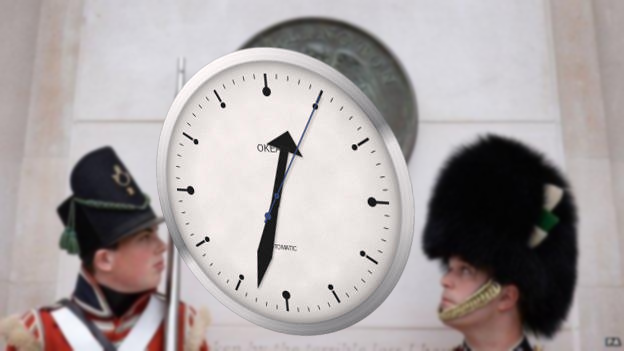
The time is 12:33:05
